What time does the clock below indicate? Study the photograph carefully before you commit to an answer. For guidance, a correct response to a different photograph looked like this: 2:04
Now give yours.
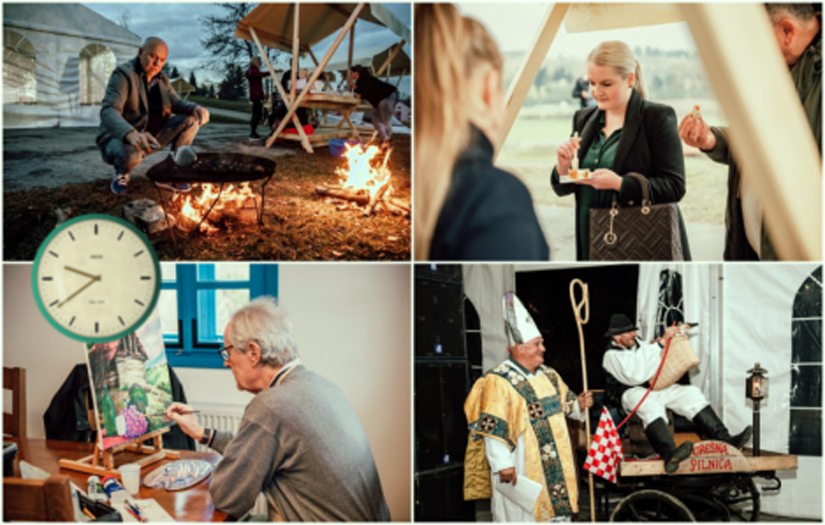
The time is 9:39
